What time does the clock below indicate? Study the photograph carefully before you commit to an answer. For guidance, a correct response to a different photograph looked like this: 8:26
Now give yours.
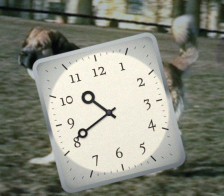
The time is 10:41
